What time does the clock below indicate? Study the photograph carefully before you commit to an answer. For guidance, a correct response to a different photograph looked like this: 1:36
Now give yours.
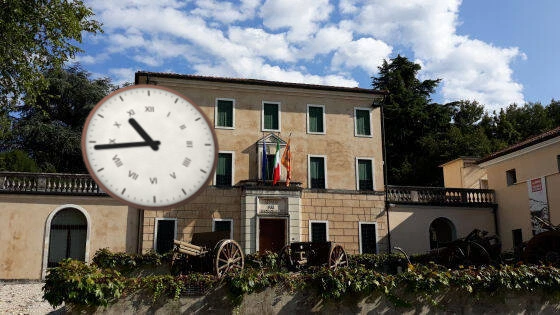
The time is 10:44
